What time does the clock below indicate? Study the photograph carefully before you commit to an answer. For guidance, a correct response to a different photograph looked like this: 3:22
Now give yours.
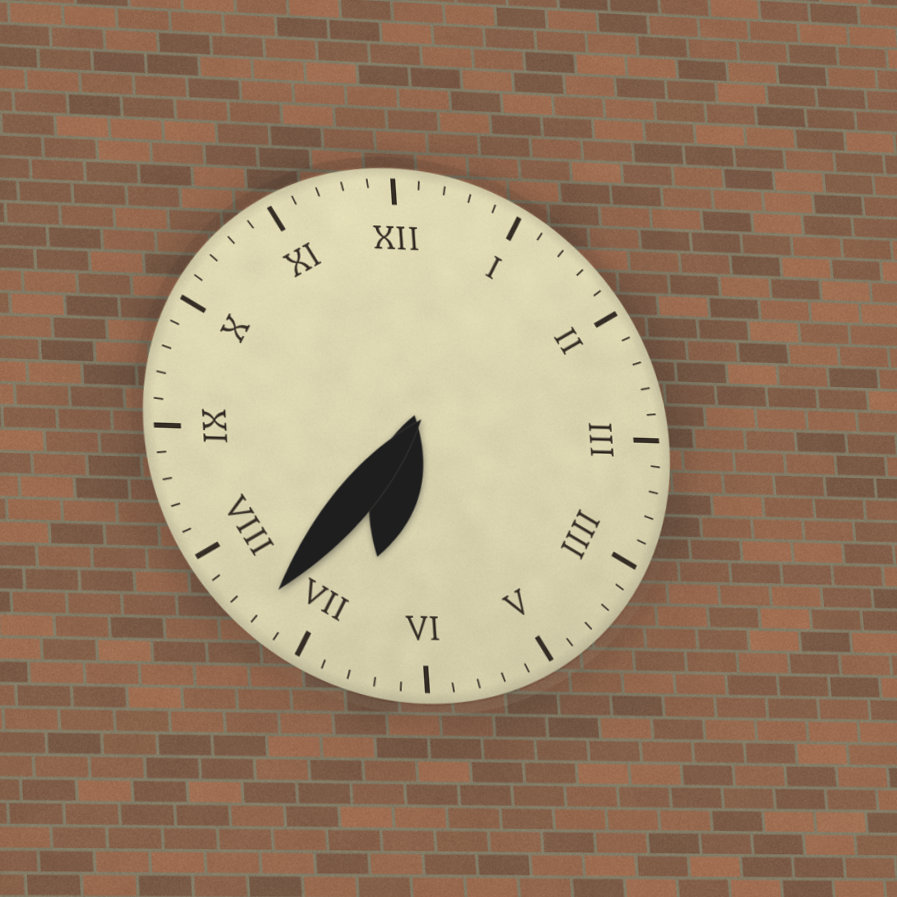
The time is 6:37
